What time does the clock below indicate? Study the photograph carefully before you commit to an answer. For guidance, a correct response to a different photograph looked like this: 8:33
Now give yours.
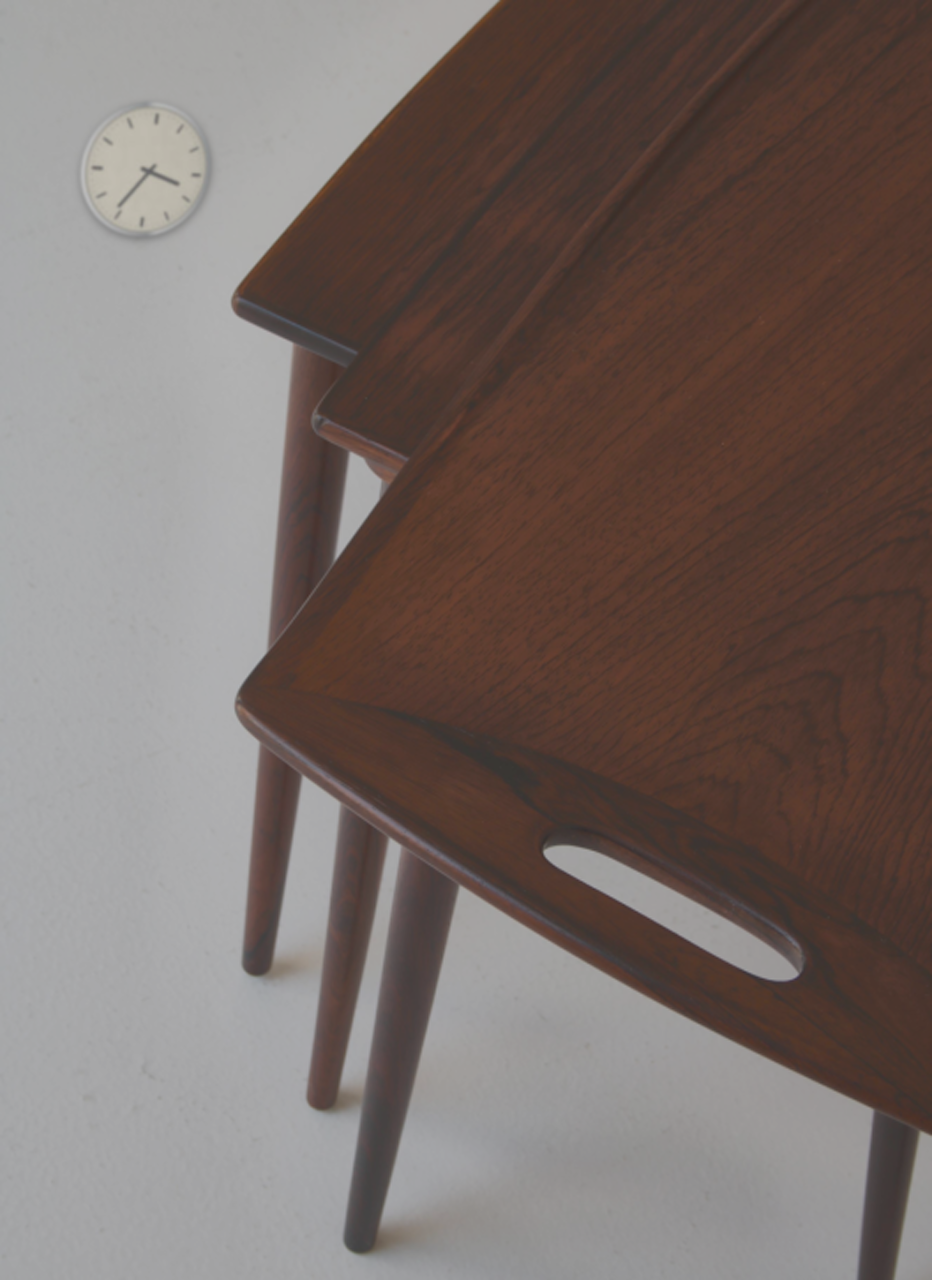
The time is 3:36
